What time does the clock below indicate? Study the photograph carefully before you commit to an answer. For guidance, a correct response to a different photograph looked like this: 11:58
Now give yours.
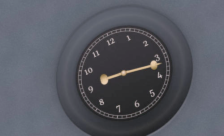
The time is 9:17
